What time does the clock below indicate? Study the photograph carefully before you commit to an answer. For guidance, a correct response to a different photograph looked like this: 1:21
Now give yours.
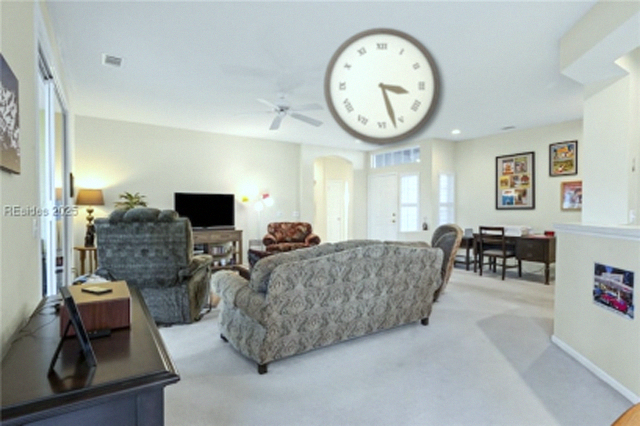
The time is 3:27
